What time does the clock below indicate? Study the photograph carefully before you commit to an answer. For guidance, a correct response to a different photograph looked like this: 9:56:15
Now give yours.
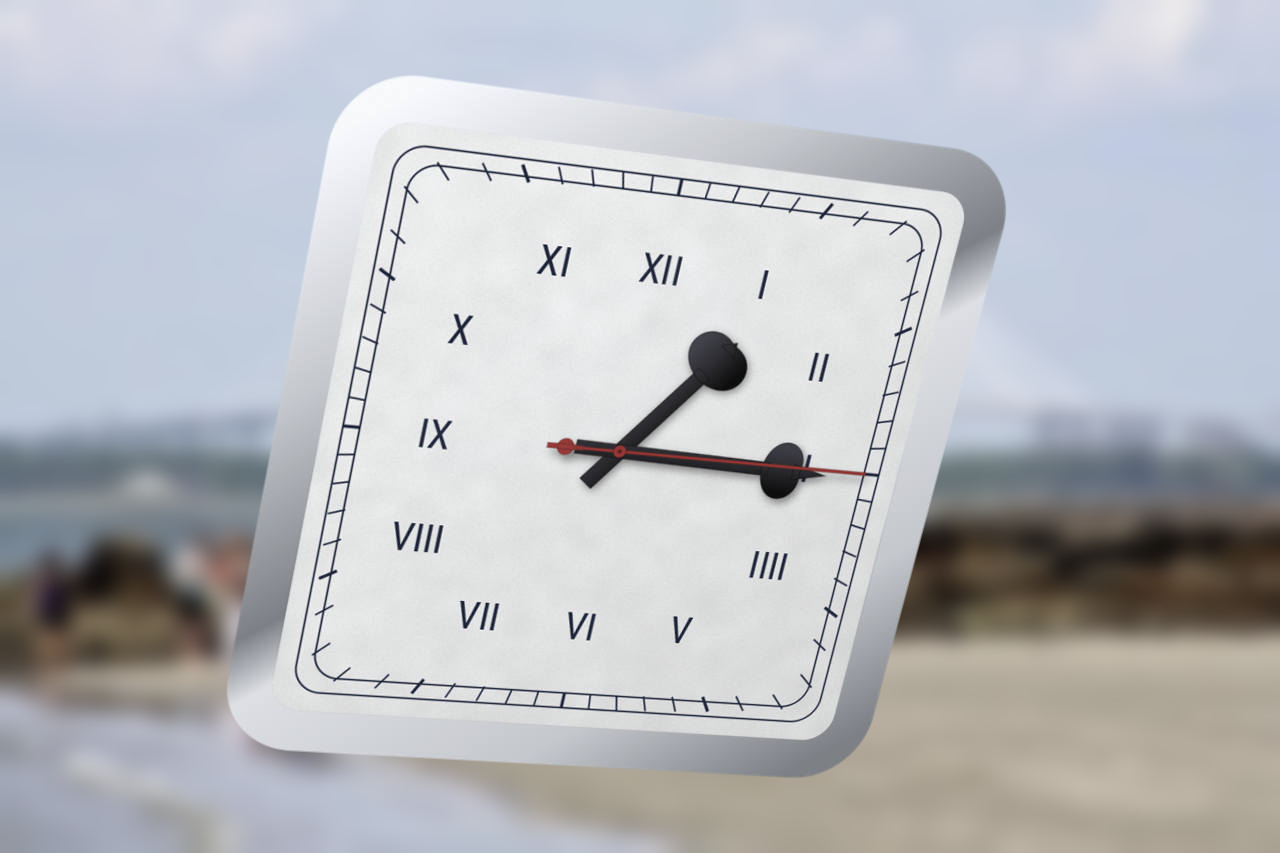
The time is 1:15:15
